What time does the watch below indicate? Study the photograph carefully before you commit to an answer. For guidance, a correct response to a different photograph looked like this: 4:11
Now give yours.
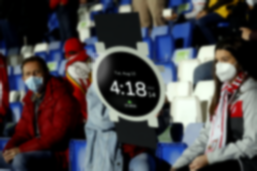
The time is 4:18
